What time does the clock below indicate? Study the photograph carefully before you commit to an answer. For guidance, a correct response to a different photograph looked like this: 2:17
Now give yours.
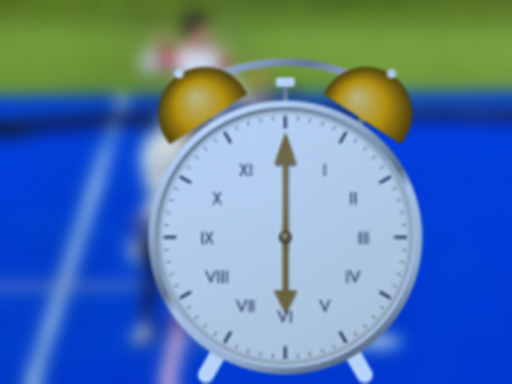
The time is 6:00
